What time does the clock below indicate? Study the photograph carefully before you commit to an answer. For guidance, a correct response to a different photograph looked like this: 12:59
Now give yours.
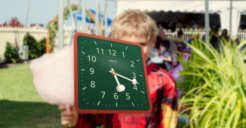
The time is 5:18
